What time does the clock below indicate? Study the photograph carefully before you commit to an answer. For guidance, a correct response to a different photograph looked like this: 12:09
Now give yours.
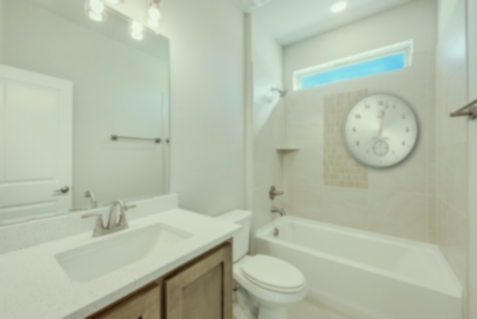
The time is 12:02
